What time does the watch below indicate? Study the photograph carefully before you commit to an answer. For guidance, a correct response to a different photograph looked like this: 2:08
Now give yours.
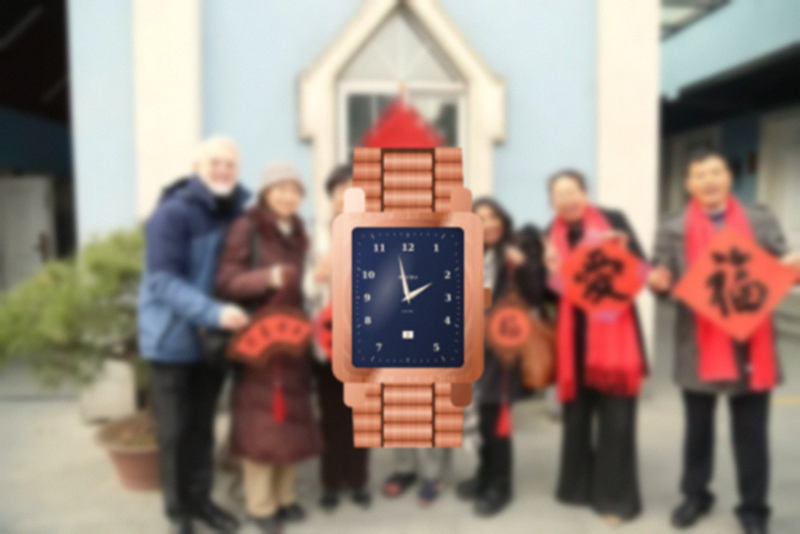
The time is 1:58
